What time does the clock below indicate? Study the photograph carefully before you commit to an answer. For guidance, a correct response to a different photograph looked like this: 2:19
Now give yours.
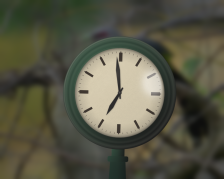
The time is 6:59
